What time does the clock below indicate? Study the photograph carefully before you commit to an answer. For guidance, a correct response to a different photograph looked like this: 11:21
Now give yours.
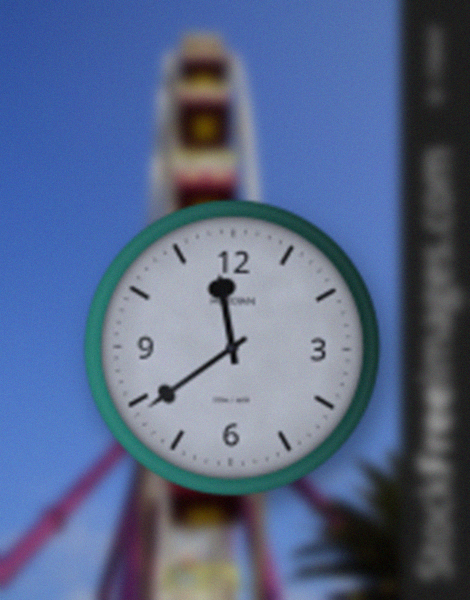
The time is 11:39
